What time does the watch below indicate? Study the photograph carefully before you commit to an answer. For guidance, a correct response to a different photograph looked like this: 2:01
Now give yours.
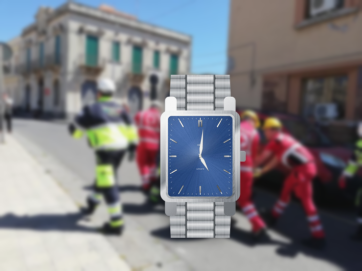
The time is 5:01
